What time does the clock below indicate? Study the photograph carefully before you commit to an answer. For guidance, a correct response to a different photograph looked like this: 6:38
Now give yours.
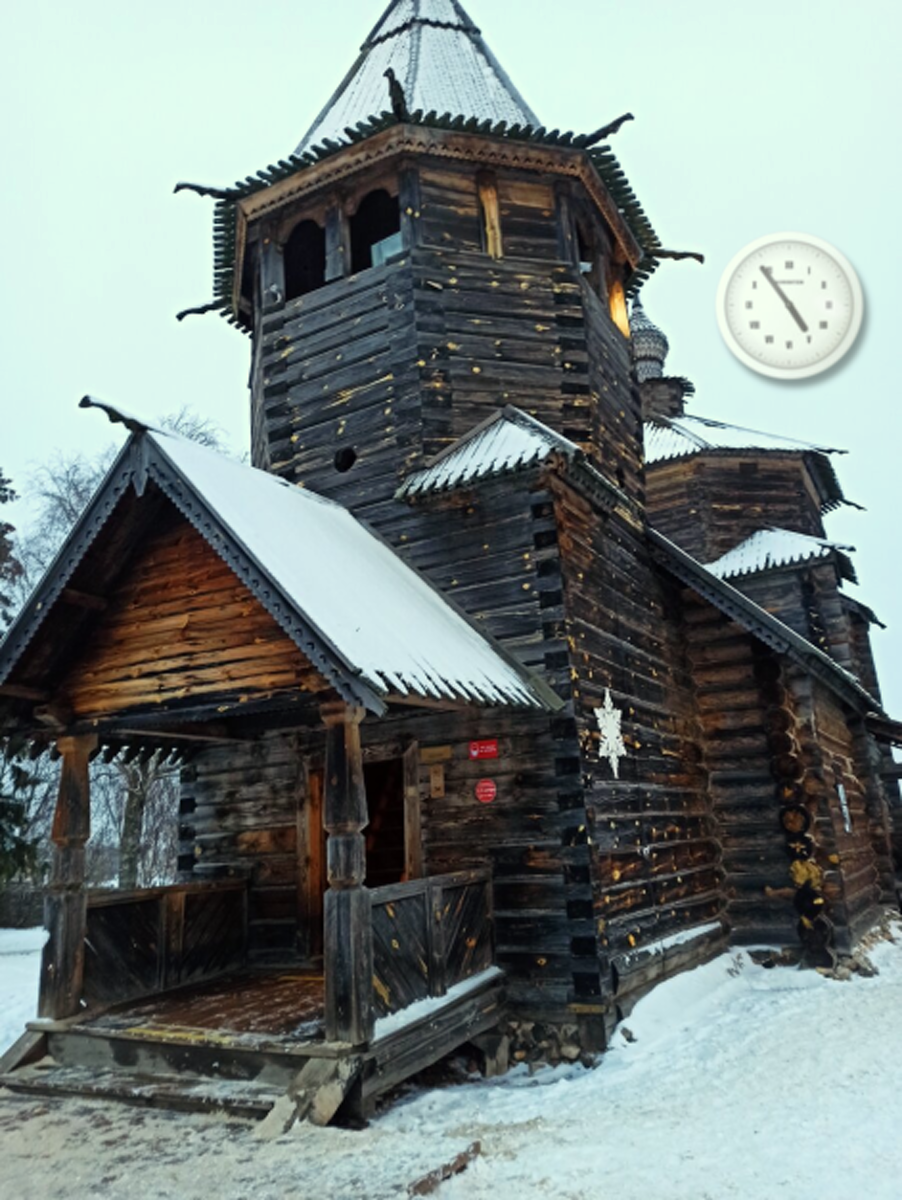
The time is 4:54
